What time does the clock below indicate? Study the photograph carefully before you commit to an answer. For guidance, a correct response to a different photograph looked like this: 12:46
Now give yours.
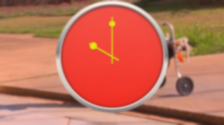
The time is 10:00
